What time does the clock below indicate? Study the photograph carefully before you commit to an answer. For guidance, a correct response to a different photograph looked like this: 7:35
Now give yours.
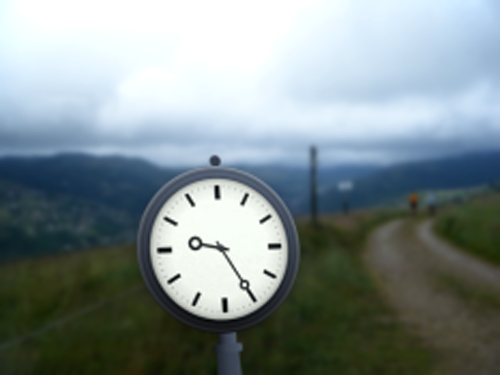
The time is 9:25
